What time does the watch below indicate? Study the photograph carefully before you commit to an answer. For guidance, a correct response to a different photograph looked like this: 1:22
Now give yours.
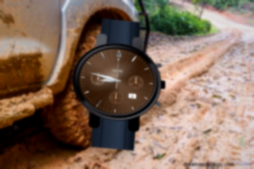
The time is 8:47
